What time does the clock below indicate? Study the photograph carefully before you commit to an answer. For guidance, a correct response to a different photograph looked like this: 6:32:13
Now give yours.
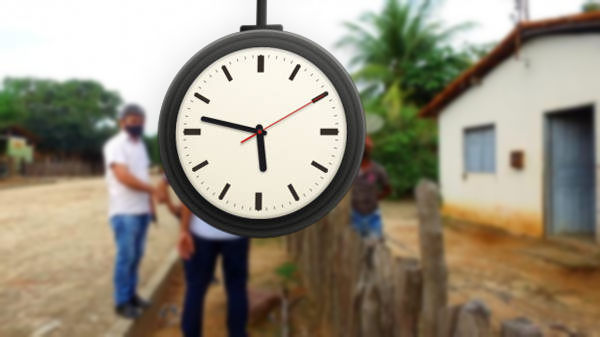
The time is 5:47:10
